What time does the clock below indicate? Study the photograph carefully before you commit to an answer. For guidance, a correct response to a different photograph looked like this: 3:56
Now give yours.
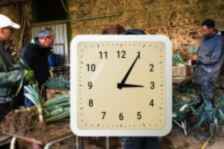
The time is 3:05
